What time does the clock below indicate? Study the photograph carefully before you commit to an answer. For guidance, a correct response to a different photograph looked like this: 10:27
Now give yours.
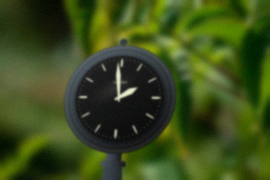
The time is 1:59
